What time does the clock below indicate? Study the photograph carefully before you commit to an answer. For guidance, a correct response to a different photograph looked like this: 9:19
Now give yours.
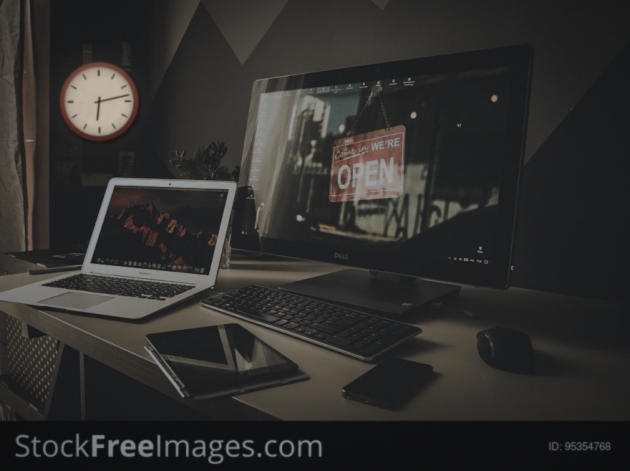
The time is 6:13
